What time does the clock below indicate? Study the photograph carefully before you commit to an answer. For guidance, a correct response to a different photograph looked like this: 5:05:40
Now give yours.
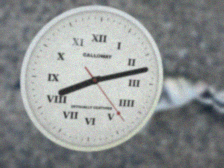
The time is 8:12:23
